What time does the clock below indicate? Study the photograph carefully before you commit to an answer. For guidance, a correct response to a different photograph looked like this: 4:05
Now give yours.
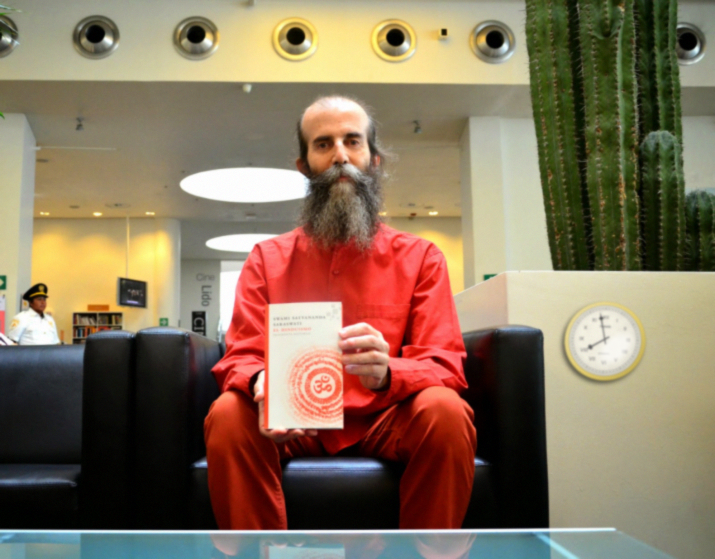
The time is 7:58
